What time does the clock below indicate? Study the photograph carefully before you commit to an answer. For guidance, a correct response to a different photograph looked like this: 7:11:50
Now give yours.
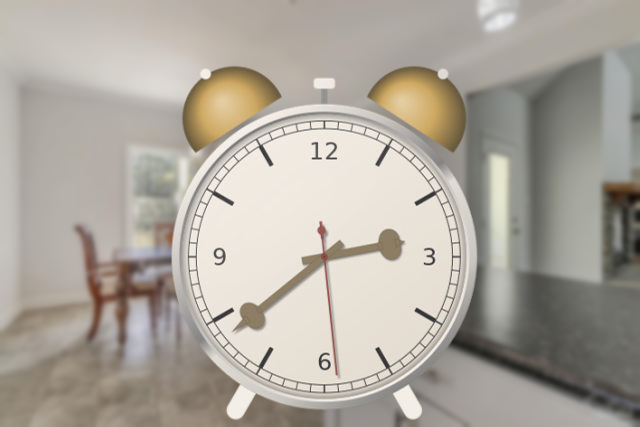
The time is 2:38:29
